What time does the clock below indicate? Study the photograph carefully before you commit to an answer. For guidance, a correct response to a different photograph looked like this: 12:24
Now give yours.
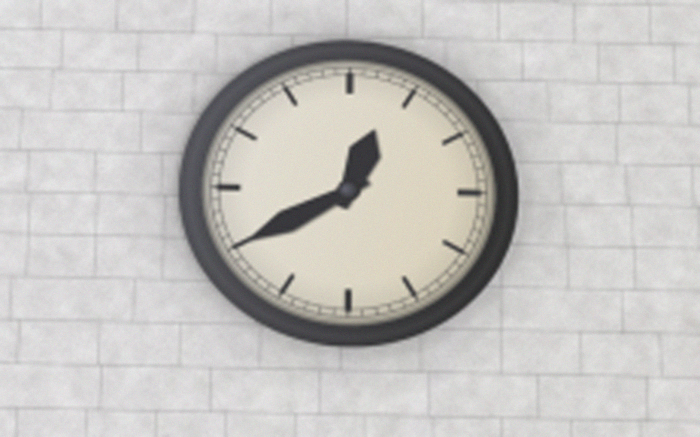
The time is 12:40
